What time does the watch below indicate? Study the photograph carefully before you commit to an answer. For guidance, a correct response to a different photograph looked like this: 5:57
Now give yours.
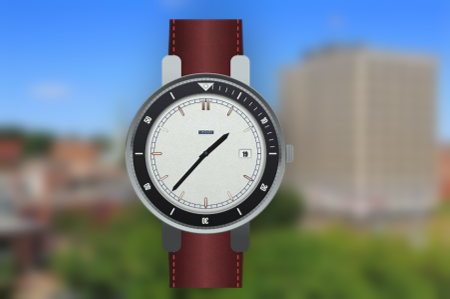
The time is 1:37
